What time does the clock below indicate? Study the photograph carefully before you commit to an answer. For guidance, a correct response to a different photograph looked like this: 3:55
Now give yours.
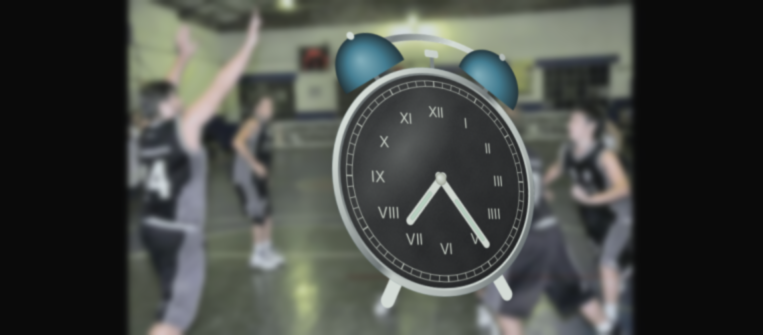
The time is 7:24
